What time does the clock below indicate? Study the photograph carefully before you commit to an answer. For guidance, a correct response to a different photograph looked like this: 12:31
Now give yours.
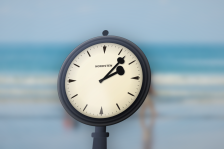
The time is 2:07
